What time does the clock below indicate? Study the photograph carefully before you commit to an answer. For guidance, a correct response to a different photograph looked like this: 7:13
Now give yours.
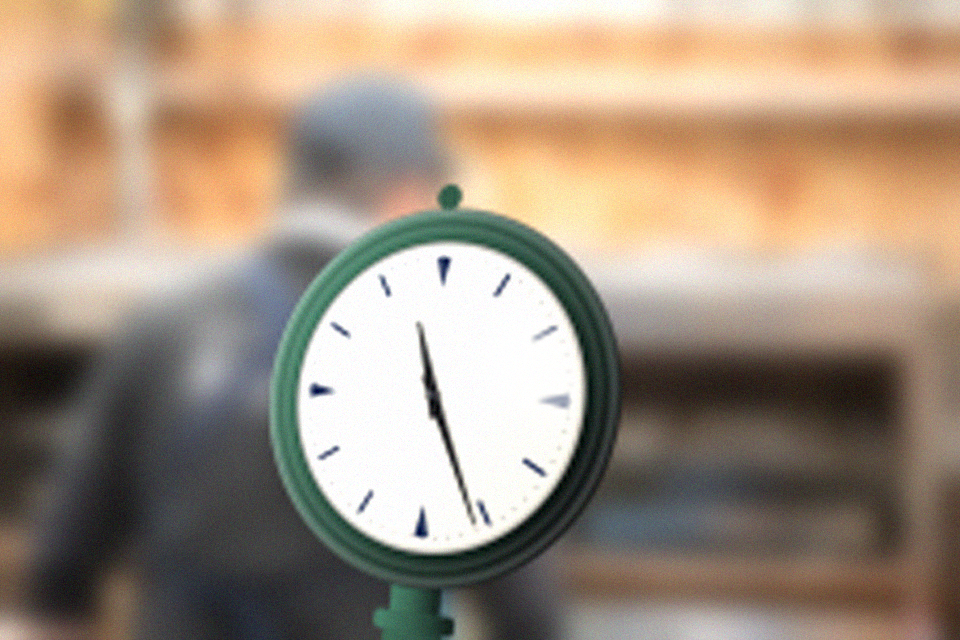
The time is 11:26
